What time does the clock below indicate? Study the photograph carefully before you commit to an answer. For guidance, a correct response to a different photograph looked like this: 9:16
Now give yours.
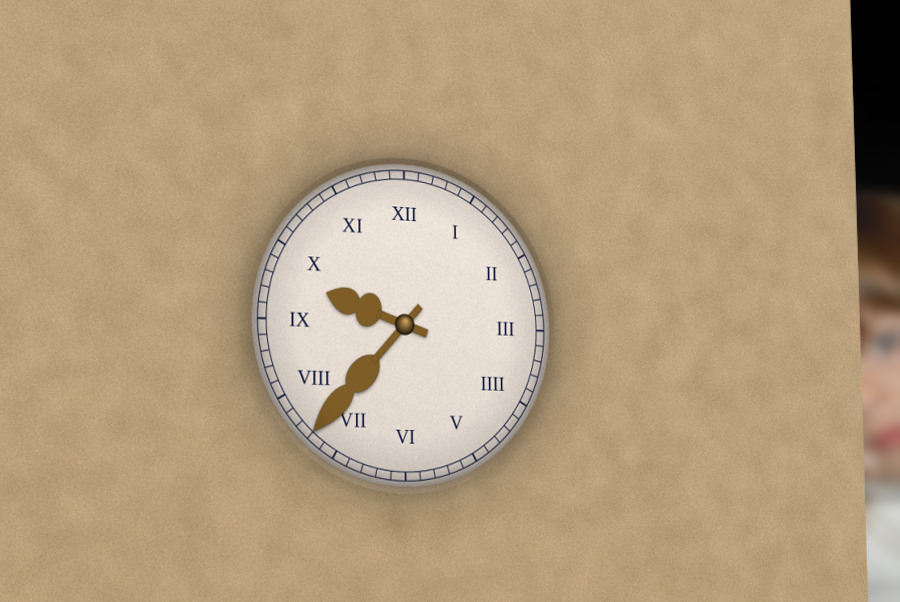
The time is 9:37
